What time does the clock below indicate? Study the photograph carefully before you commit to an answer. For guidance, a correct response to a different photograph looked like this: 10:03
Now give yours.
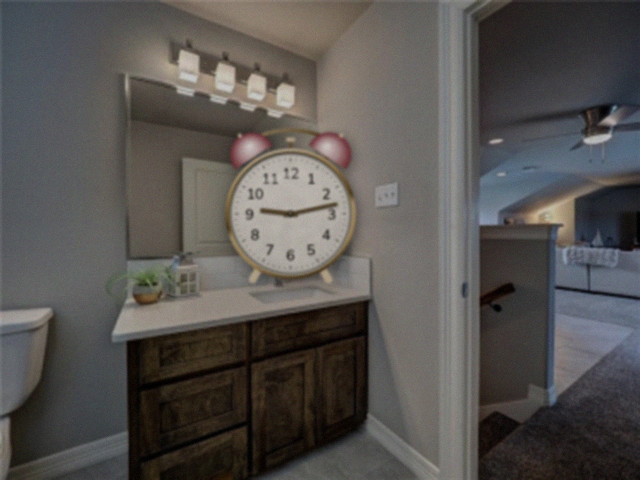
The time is 9:13
